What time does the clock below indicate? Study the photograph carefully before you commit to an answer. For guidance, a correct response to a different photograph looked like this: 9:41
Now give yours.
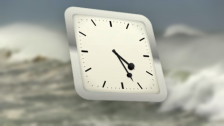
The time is 4:26
